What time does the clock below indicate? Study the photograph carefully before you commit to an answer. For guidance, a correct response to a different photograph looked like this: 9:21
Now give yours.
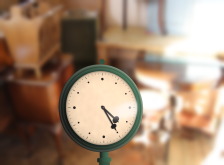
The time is 4:25
